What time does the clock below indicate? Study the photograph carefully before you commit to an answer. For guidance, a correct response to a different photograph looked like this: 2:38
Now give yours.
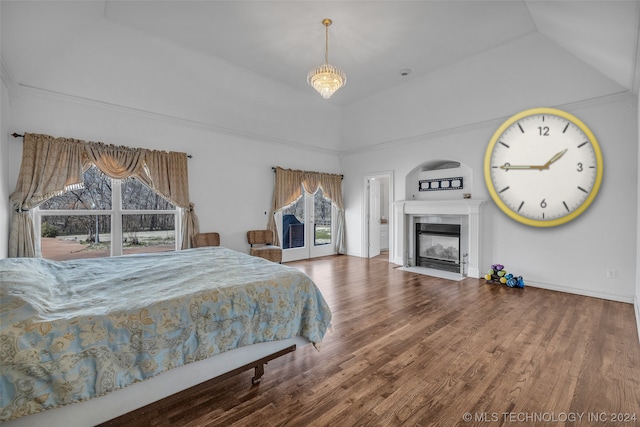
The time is 1:45
